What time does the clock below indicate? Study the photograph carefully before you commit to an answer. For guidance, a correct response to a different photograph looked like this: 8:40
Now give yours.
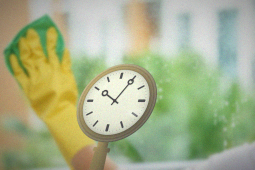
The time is 10:05
